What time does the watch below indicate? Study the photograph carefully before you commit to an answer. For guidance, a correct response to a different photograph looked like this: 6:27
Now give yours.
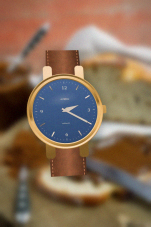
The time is 2:20
